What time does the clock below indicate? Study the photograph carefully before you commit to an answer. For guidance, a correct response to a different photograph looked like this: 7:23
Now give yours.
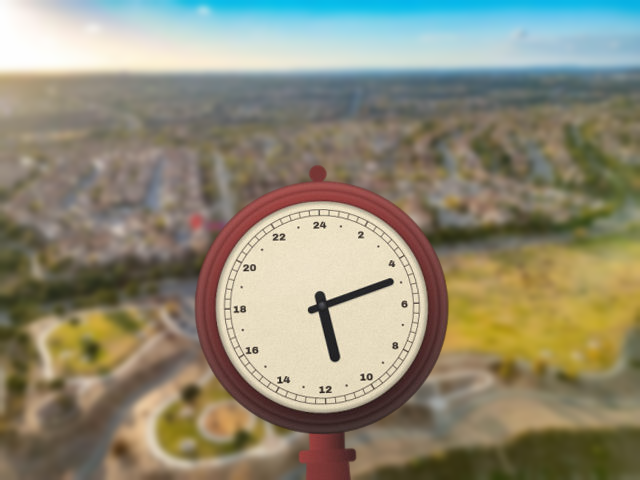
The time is 11:12
